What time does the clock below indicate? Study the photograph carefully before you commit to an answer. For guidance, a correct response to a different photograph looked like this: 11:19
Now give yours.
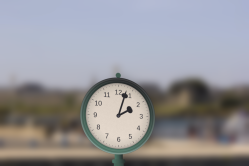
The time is 2:03
